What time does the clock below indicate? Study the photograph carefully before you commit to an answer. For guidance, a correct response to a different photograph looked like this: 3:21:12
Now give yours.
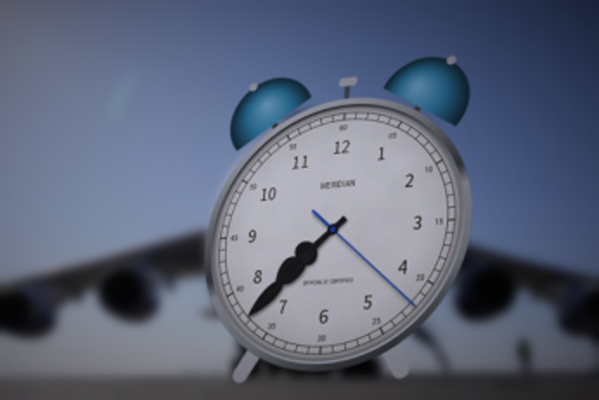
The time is 7:37:22
